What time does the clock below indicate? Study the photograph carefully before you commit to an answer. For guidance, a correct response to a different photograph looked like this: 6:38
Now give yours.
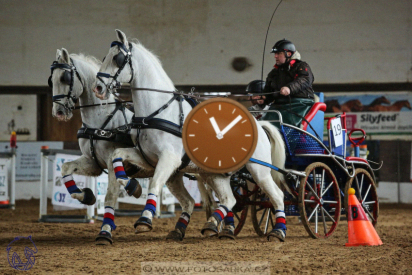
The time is 11:08
